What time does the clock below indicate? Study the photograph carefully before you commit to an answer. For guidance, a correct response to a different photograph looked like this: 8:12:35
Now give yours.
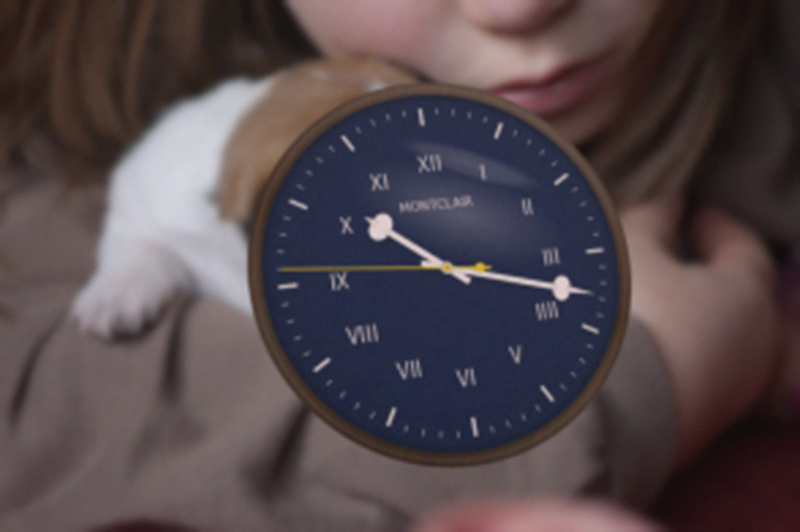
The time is 10:17:46
